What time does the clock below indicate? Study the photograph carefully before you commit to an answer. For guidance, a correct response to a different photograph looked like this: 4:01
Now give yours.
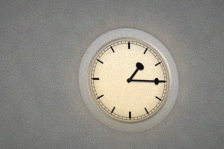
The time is 1:15
